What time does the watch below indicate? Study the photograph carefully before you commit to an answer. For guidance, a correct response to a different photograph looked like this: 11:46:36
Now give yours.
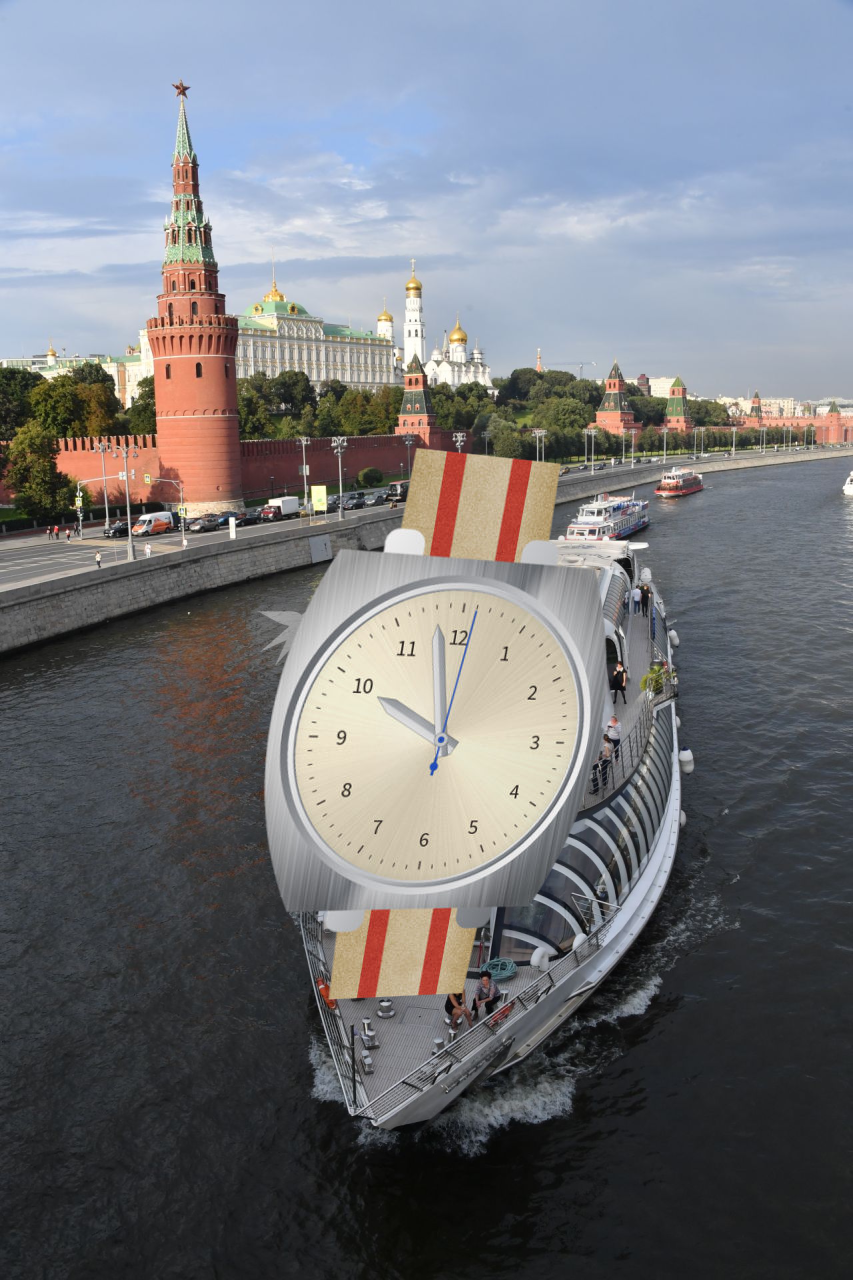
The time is 9:58:01
